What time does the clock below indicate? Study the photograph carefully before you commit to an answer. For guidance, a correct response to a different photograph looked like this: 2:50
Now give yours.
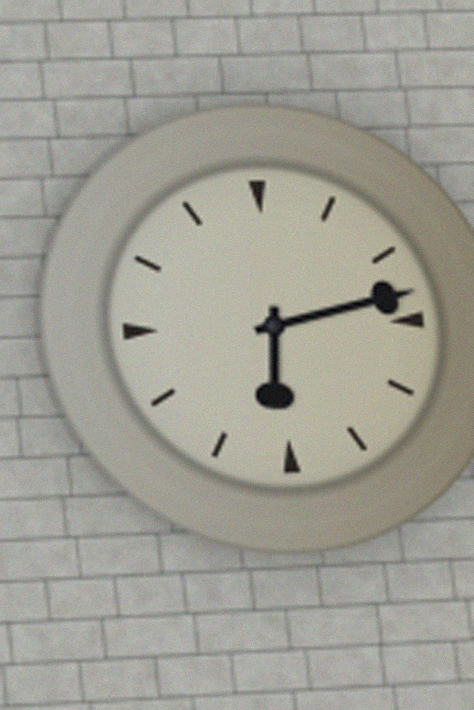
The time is 6:13
